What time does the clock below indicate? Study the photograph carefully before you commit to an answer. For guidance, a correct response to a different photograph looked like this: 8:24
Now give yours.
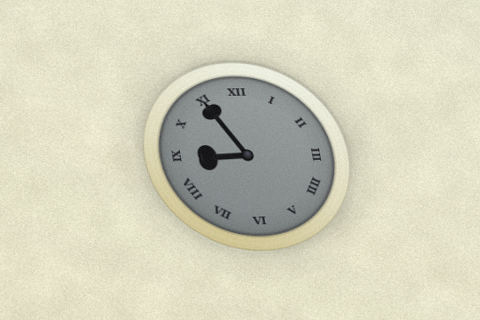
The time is 8:55
